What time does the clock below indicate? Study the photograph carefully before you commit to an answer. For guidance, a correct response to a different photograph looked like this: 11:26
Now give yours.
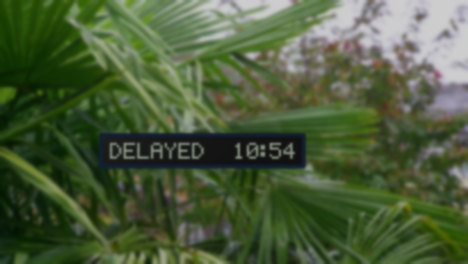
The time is 10:54
